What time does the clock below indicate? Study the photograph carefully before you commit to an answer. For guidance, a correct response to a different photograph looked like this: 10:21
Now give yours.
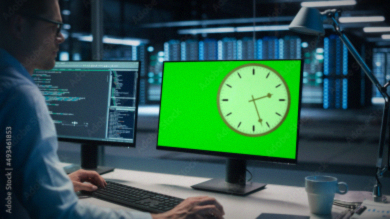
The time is 2:27
